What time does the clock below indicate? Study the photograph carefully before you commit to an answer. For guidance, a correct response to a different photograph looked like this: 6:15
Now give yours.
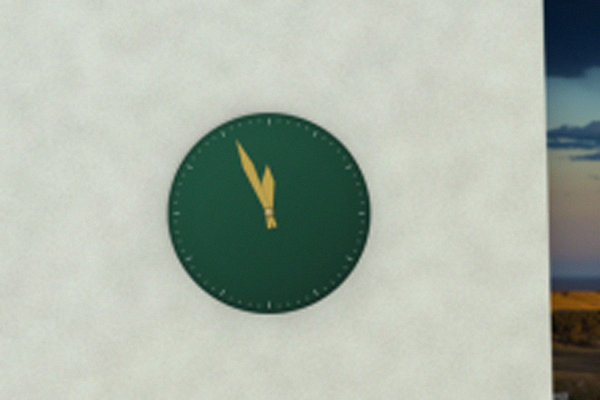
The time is 11:56
